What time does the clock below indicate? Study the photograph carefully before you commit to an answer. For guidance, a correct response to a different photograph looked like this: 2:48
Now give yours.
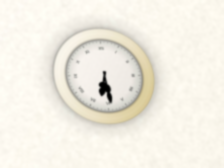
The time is 6:29
